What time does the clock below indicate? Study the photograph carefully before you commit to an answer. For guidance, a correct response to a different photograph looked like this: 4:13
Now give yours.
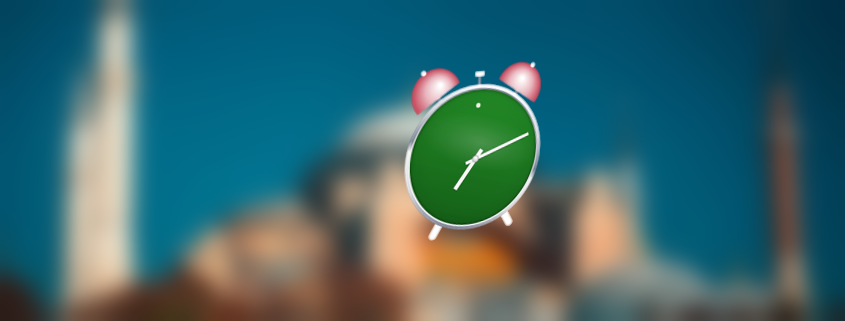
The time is 7:12
